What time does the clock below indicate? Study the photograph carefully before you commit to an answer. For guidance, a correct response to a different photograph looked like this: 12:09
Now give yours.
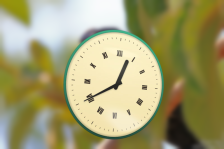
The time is 12:40
